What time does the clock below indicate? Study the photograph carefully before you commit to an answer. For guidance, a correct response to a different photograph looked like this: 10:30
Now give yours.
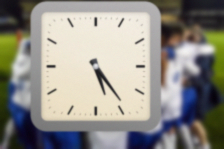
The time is 5:24
